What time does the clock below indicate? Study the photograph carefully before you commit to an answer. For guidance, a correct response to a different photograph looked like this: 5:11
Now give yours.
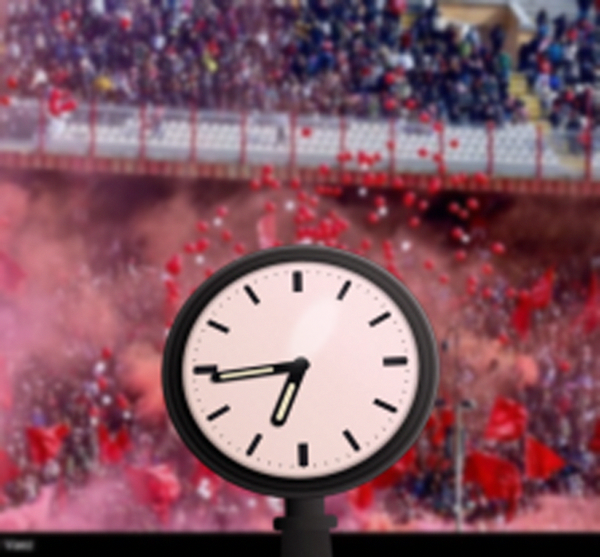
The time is 6:44
